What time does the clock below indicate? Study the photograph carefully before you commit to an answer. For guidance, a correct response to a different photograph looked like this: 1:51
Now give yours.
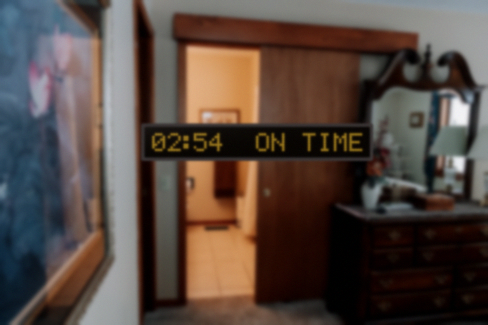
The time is 2:54
